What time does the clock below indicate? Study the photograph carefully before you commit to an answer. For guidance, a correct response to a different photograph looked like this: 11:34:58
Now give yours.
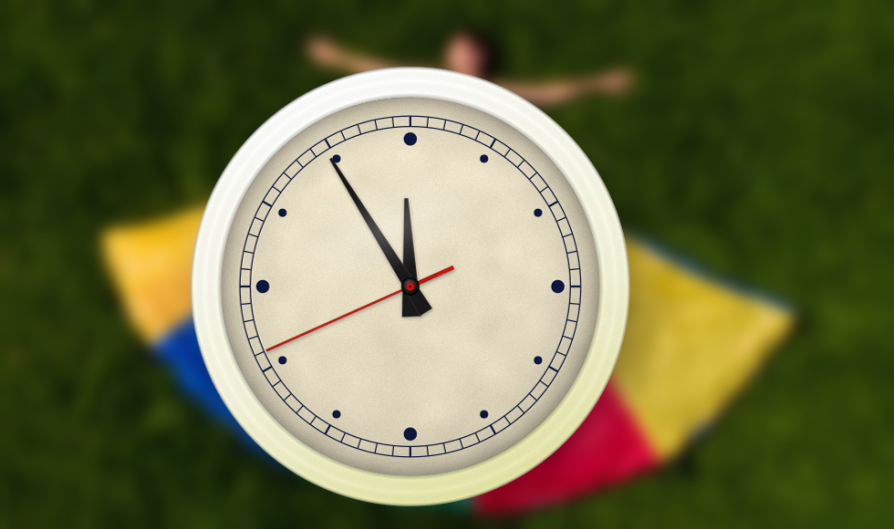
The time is 11:54:41
